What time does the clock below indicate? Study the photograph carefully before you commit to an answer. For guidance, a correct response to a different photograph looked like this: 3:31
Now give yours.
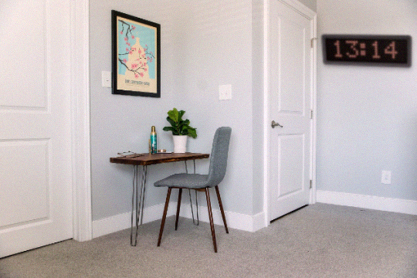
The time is 13:14
